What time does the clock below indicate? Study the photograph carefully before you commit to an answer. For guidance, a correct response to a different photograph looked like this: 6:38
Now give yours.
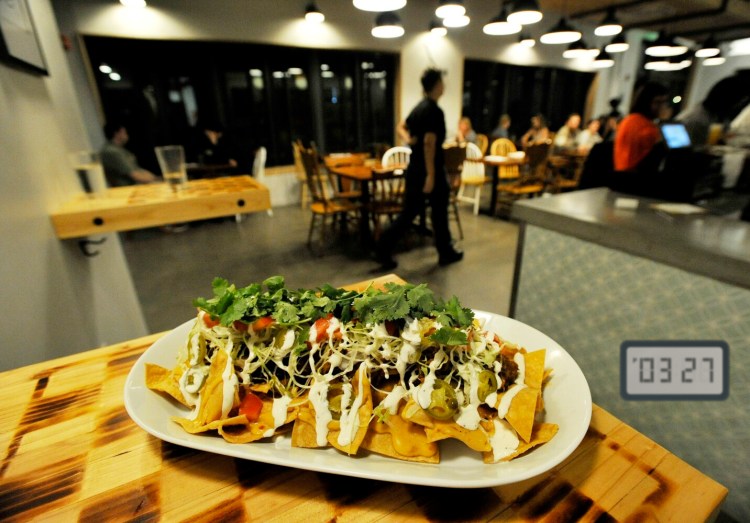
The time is 3:27
